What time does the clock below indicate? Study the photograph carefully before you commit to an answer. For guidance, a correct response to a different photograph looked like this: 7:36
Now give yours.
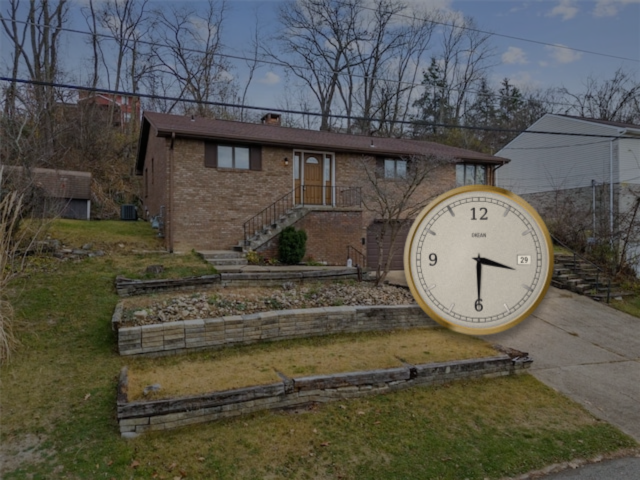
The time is 3:30
